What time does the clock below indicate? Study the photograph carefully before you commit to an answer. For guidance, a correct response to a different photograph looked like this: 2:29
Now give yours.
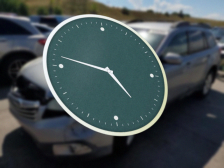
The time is 4:47
